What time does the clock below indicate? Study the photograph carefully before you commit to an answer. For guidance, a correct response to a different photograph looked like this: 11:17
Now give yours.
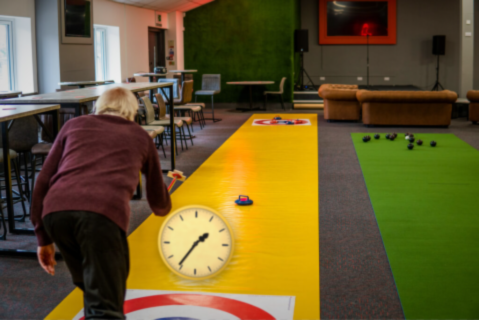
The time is 1:36
